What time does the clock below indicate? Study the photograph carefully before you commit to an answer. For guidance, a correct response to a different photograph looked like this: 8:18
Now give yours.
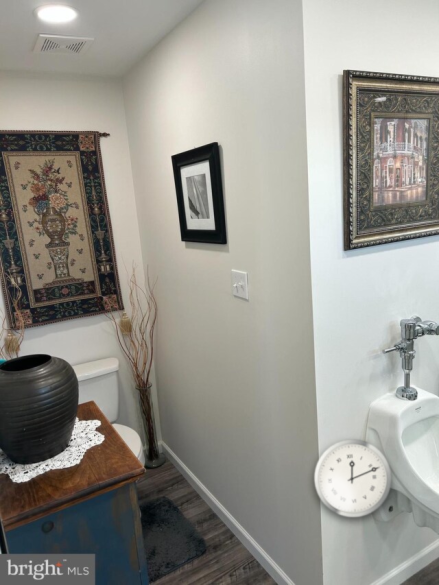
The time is 12:12
